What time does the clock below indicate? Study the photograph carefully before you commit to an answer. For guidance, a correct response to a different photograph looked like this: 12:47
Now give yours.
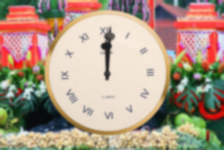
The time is 12:01
